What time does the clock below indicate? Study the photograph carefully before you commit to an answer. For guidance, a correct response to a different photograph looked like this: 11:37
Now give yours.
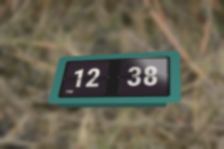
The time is 12:38
